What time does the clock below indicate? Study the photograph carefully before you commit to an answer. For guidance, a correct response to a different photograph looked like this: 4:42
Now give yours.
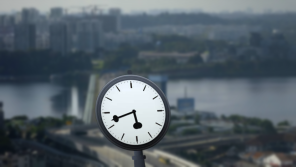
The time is 5:42
